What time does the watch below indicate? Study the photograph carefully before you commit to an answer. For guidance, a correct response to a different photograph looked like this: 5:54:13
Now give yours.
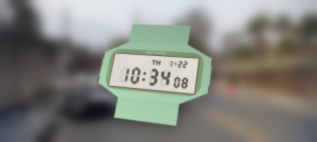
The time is 10:34:08
